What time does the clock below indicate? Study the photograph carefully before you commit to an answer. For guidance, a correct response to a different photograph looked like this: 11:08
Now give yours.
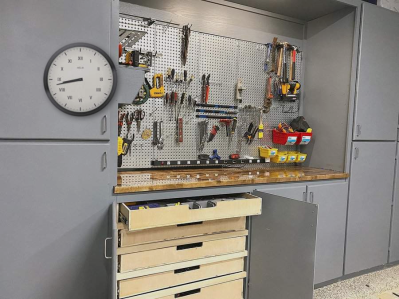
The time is 8:43
